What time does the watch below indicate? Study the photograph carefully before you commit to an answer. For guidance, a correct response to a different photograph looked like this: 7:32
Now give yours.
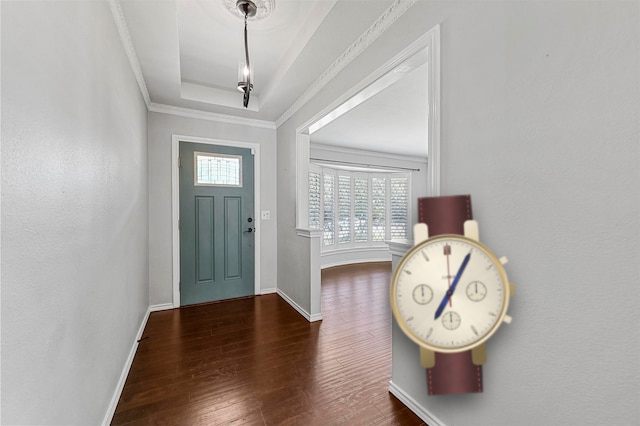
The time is 7:05
